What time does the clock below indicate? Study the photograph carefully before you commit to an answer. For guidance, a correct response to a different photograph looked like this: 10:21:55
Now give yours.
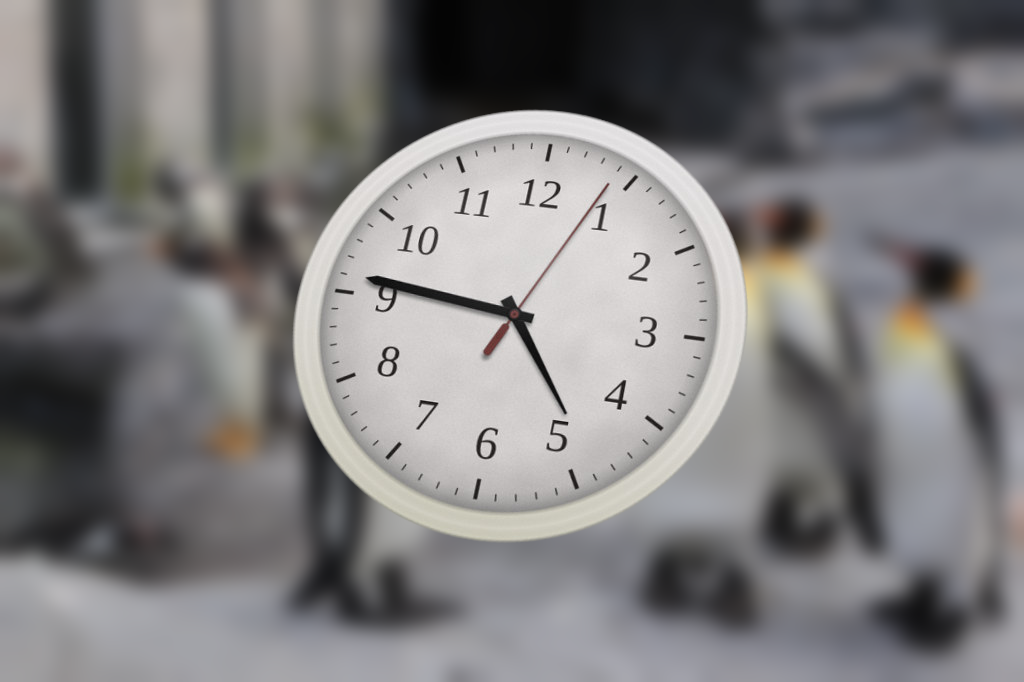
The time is 4:46:04
